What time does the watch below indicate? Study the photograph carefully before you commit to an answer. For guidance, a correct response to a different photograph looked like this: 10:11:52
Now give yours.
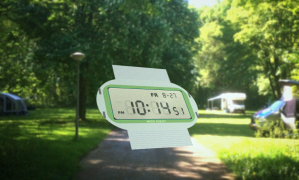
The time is 10:14:51
